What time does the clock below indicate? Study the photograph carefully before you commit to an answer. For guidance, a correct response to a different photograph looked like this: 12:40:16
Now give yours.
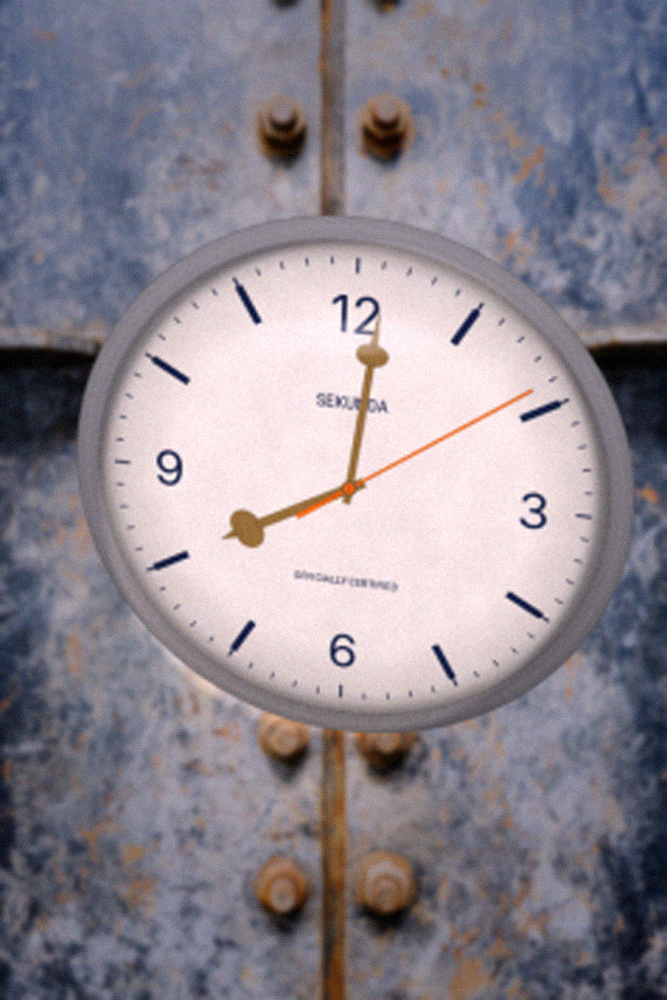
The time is 8:01:09
